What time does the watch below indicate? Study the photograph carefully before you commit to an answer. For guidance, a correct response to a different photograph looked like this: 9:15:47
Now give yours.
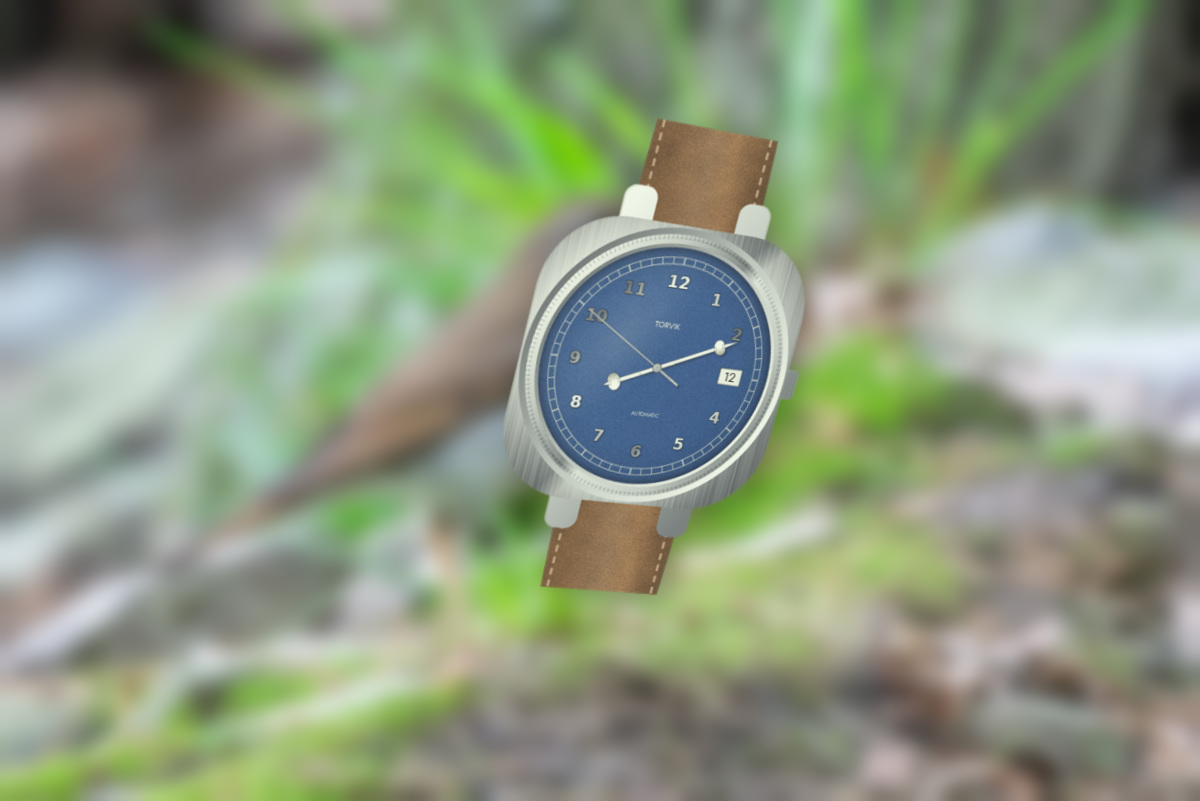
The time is 8:10:50
